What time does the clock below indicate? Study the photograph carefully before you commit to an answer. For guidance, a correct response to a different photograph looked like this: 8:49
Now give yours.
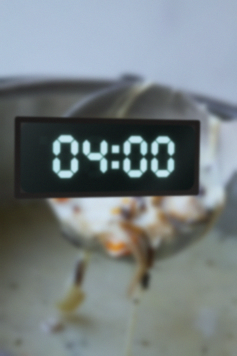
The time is 4:00
